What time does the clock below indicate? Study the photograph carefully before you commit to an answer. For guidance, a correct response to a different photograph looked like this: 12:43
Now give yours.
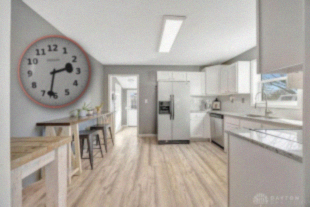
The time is 2:32
